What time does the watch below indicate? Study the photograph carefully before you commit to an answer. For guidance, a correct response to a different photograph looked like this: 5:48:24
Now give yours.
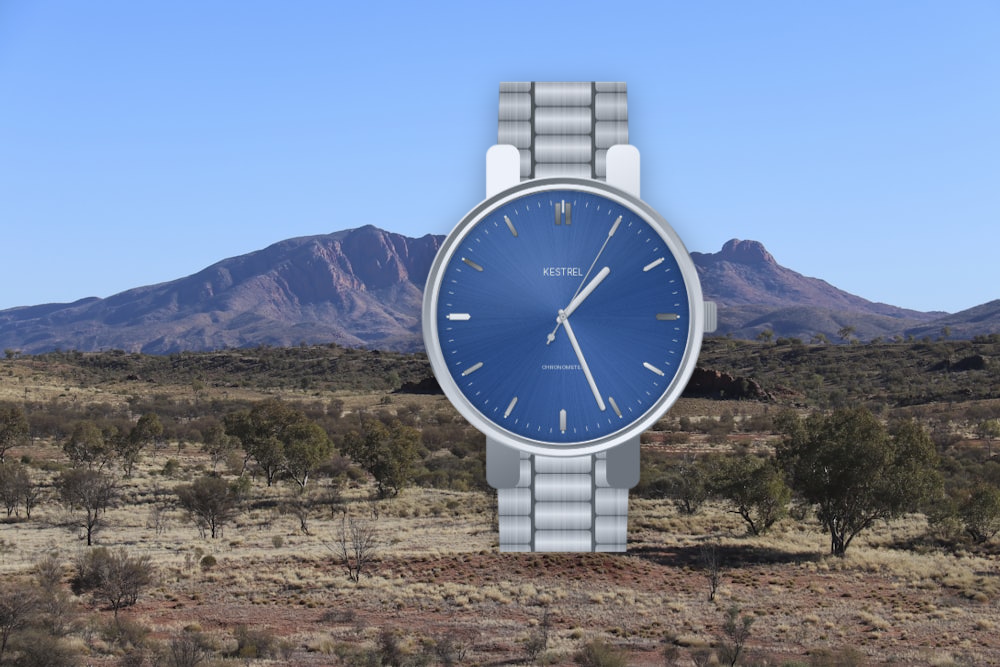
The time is 1:26:05
